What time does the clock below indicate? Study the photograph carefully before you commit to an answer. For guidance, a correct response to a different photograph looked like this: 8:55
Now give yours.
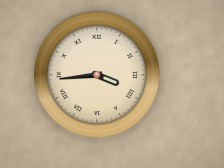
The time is 3:44
